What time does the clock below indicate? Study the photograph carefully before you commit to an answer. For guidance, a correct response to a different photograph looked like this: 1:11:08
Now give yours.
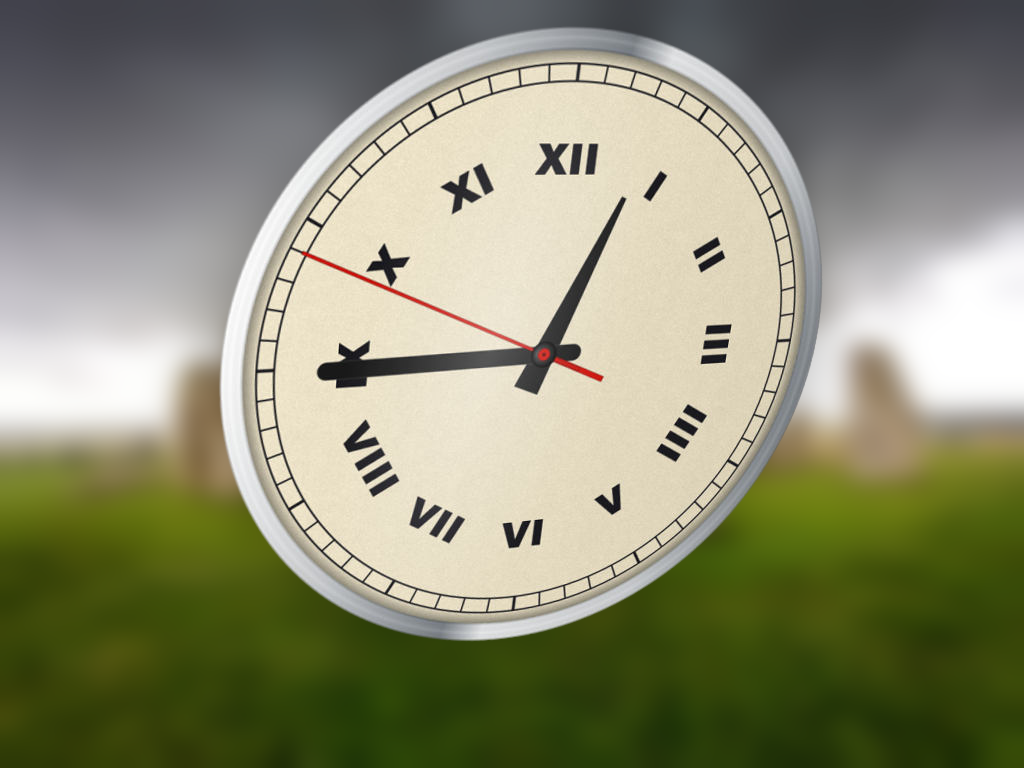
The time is 12:44:49
